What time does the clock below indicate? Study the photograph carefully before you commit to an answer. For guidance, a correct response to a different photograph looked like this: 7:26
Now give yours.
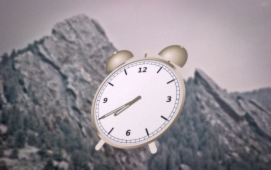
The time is 7:40
